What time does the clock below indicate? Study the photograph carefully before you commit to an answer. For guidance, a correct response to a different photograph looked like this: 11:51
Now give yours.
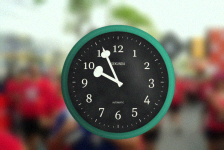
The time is 9:56
